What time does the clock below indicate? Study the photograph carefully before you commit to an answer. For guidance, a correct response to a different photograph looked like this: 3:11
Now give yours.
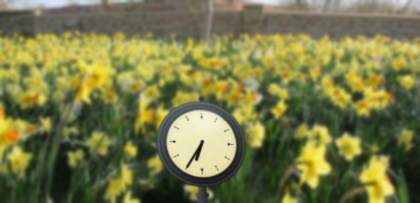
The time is 6:35
